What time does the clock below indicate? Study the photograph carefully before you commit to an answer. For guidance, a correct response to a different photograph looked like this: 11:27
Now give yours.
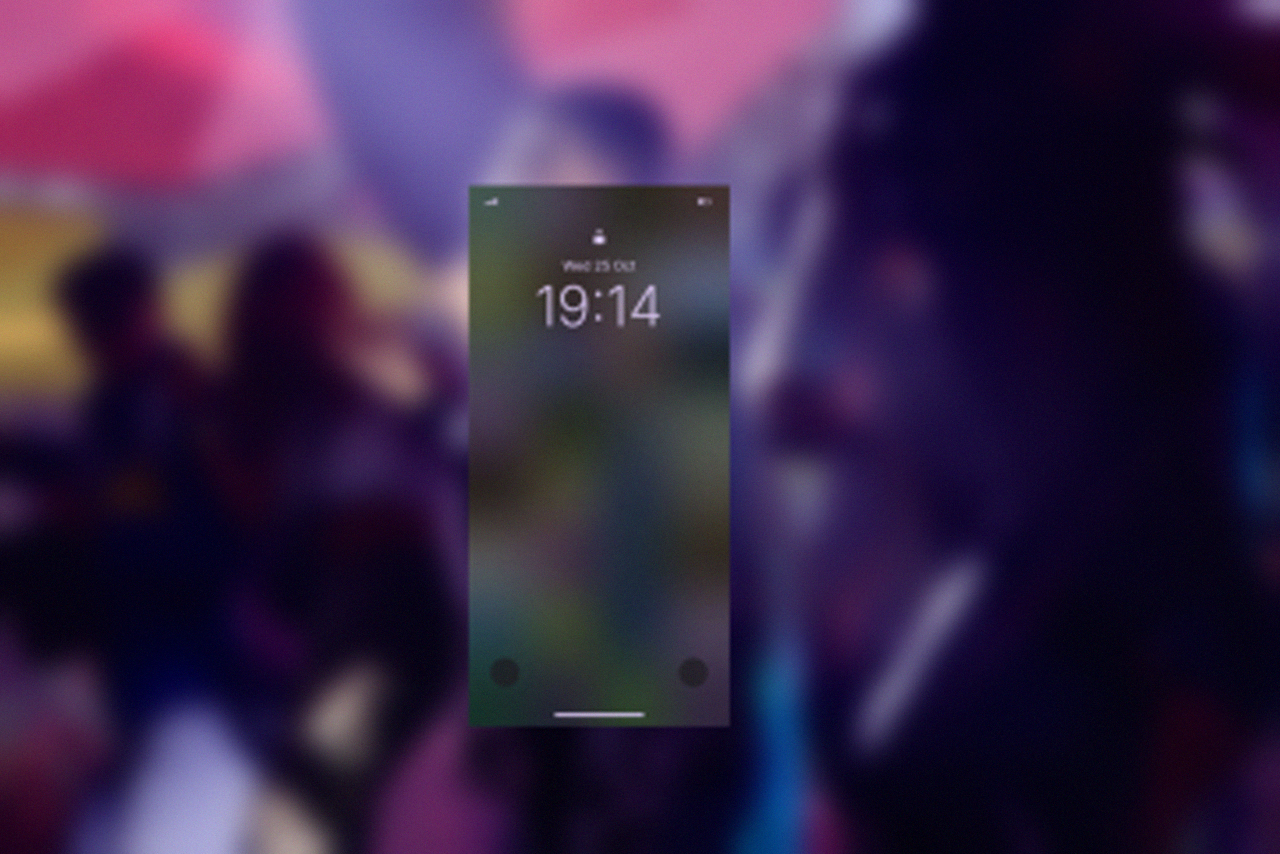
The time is 19:14
